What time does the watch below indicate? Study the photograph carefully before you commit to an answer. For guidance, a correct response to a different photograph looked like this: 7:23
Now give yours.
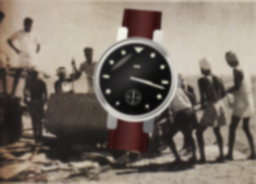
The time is 3:17
